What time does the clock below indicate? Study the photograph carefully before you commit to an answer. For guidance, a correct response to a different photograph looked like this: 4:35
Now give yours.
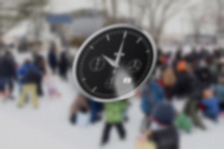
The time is 10:00
